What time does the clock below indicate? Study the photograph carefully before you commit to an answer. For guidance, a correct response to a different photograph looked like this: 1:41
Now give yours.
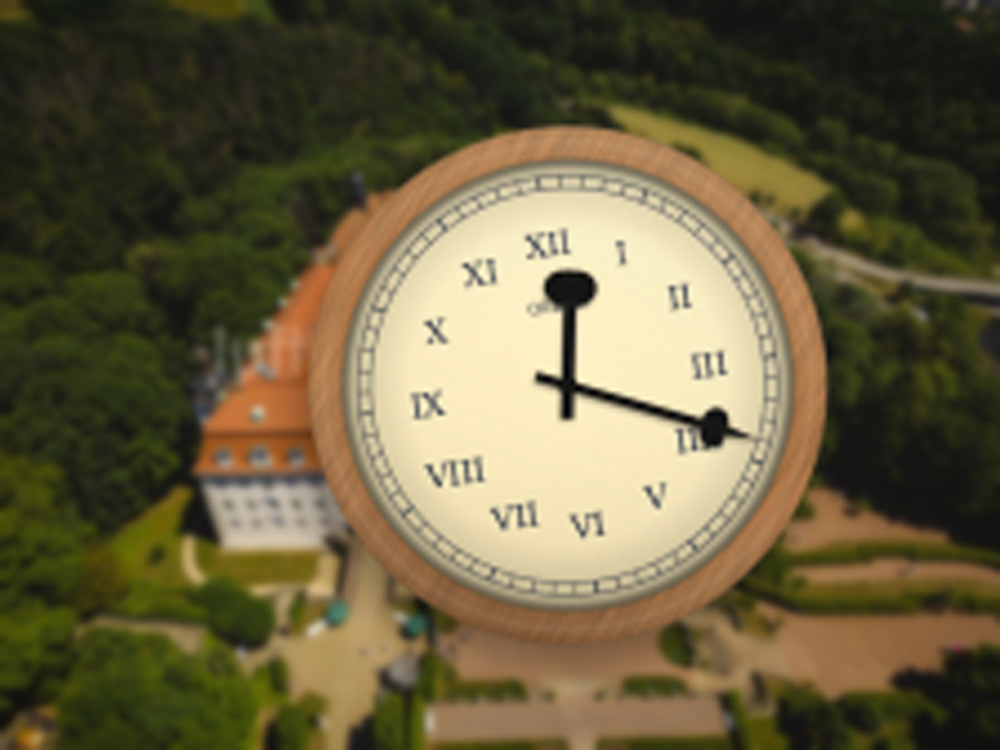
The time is 12:19
